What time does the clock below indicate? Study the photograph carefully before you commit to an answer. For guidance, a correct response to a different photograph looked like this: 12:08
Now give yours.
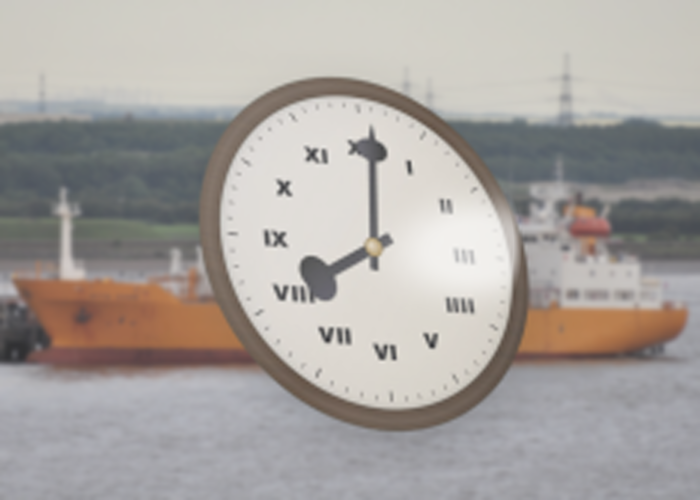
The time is 8:01
